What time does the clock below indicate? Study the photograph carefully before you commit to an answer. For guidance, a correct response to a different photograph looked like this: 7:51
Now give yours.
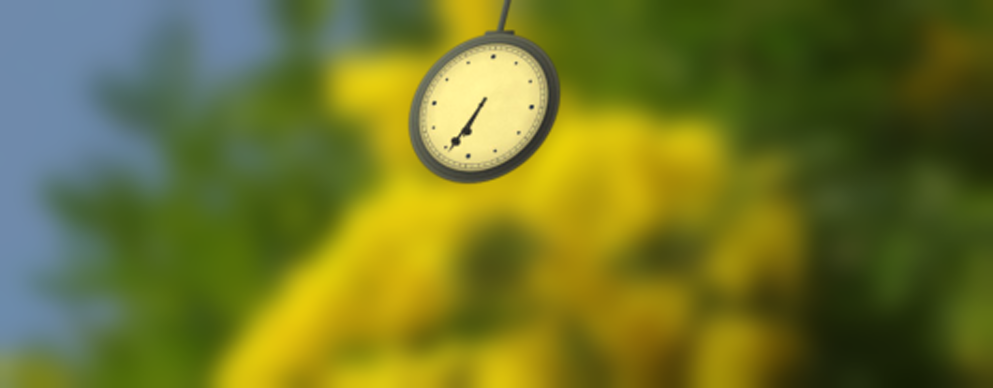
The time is 6:34
